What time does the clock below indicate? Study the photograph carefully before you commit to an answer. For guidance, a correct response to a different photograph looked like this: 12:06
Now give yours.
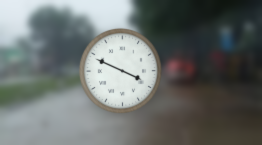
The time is 3:49
